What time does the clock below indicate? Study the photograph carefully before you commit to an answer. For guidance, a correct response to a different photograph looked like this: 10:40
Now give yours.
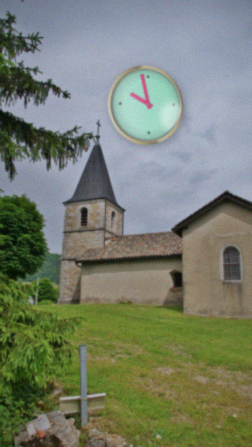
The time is 9:58
